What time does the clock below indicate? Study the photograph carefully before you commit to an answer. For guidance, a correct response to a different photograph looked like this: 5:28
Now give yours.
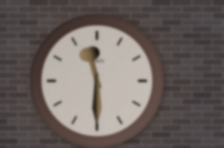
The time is 11:30
